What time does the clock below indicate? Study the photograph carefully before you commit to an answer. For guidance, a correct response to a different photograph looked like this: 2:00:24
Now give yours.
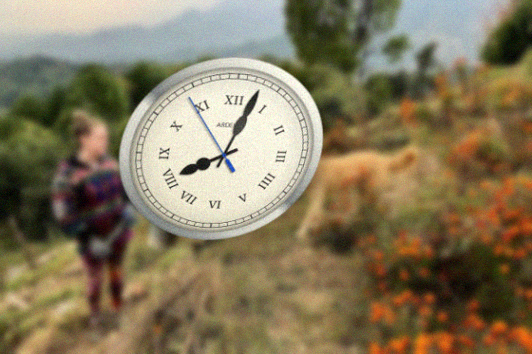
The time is 8:02:54
